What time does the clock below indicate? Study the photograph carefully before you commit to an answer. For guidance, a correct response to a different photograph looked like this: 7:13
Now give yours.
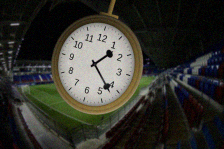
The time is 1:22
